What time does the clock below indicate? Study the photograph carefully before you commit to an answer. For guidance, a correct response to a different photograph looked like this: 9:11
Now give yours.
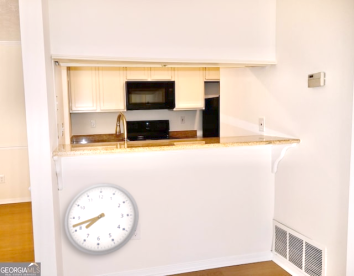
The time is 7:42
